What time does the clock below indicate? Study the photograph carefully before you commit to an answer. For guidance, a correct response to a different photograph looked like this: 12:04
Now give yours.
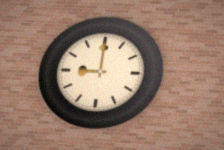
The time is 9:00
